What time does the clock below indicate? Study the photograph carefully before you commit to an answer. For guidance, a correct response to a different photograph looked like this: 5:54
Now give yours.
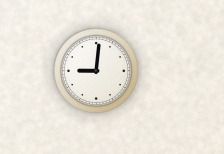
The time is 9:01
